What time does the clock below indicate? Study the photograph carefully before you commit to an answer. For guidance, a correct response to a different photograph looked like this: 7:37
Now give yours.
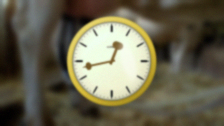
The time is 12:43
